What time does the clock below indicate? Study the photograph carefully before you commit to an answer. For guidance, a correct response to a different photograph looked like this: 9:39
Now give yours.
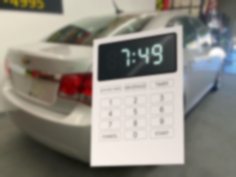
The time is 7:49
